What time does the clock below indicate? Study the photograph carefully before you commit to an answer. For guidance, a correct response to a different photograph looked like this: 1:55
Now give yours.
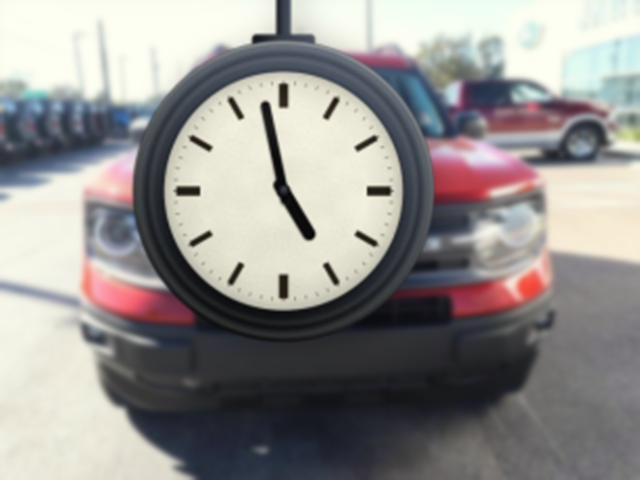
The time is 4:58
